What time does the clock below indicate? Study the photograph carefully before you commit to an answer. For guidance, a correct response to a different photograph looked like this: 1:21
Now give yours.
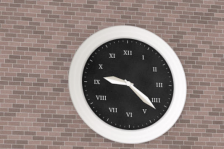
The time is 9:22
